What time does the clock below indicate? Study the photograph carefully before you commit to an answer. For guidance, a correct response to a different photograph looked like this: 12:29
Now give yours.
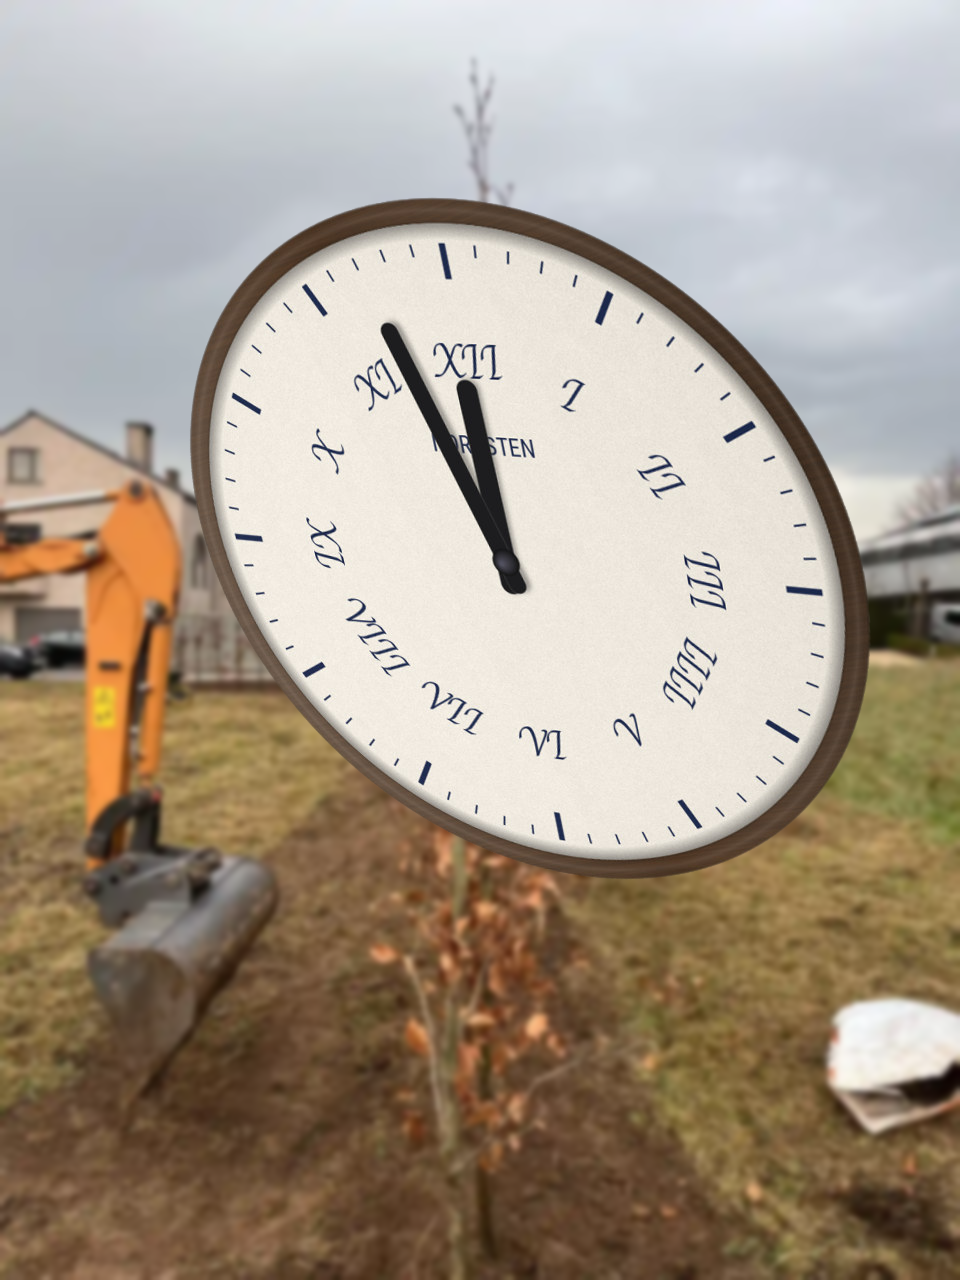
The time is 11:57
